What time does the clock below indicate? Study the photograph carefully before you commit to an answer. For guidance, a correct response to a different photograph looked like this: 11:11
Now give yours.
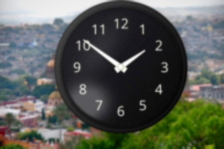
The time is 1:51
